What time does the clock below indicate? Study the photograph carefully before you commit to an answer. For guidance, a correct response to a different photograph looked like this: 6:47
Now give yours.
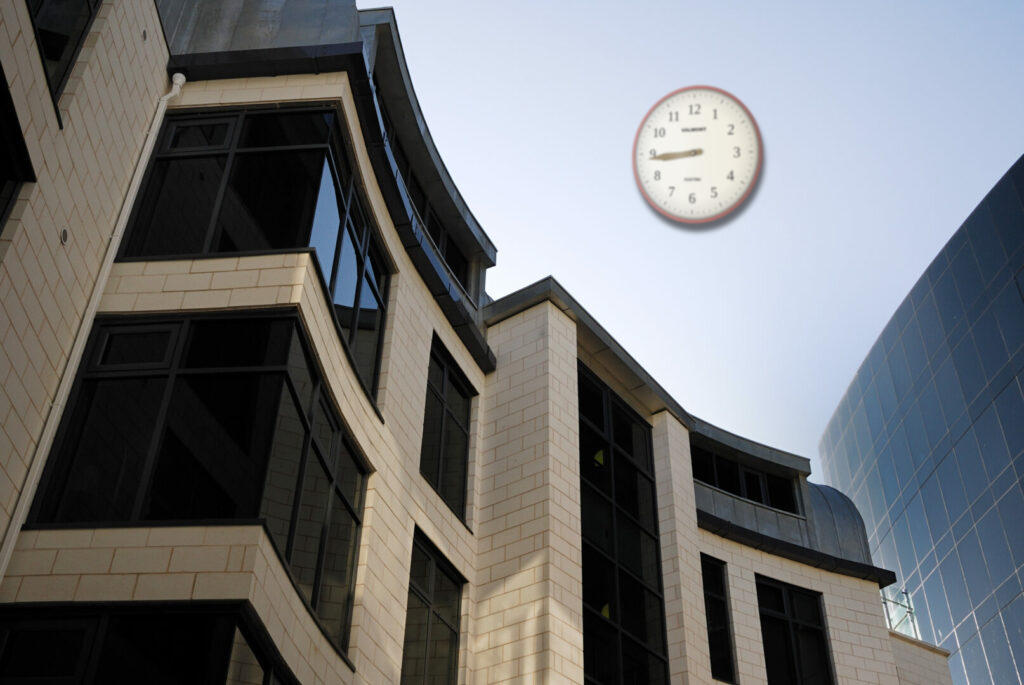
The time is 8:44
